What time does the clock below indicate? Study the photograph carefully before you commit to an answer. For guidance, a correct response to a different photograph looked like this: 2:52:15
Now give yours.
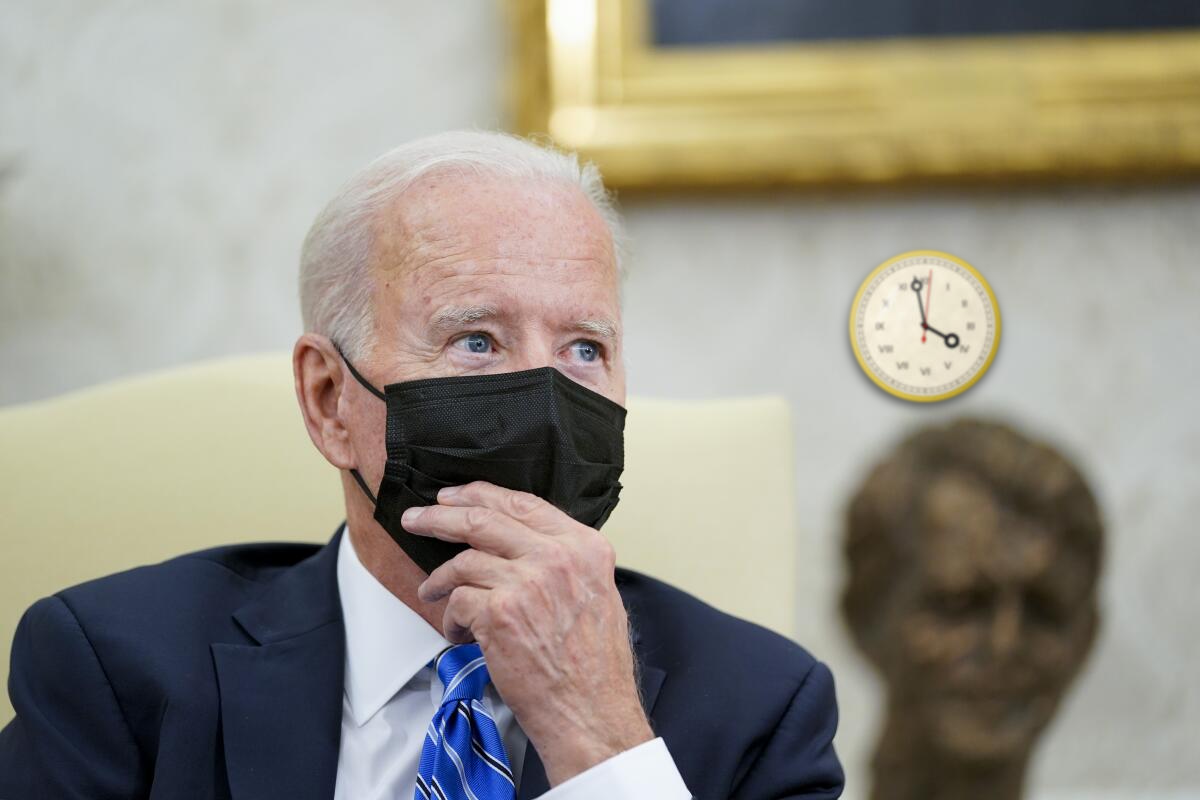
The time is 3:58:01
